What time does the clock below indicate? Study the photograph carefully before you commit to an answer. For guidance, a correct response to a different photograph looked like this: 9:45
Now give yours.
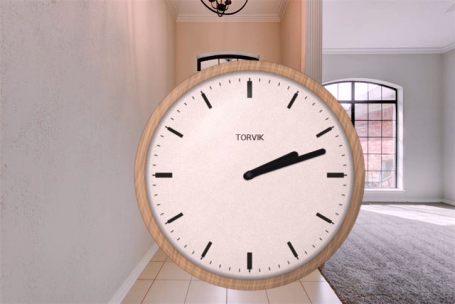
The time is 2:12
